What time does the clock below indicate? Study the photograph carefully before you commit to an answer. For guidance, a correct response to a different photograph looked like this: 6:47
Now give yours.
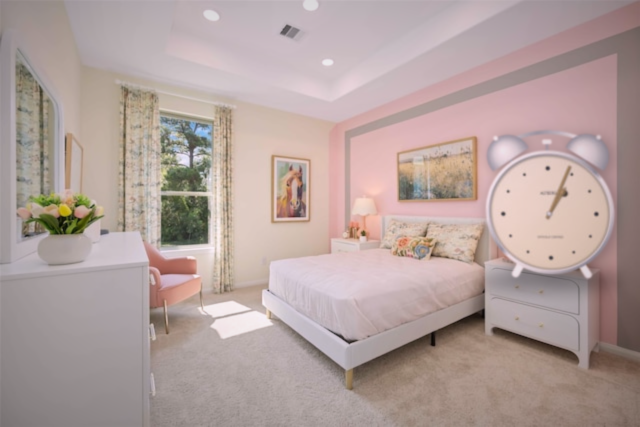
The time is 1:04
